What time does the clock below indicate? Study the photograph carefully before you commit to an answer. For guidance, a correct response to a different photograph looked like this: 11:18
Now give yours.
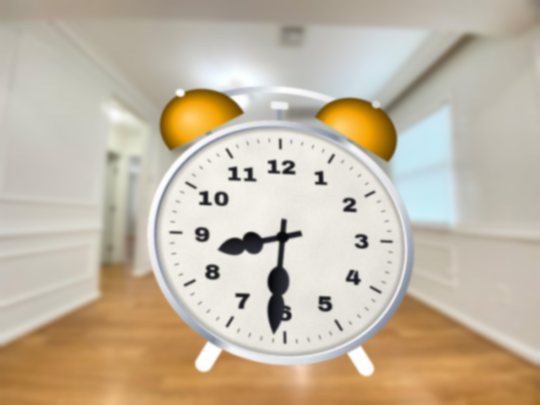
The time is 8:31
